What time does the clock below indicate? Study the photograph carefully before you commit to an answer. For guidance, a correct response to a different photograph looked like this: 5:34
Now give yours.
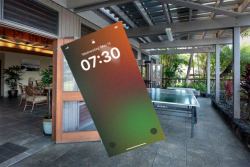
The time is 7:30
